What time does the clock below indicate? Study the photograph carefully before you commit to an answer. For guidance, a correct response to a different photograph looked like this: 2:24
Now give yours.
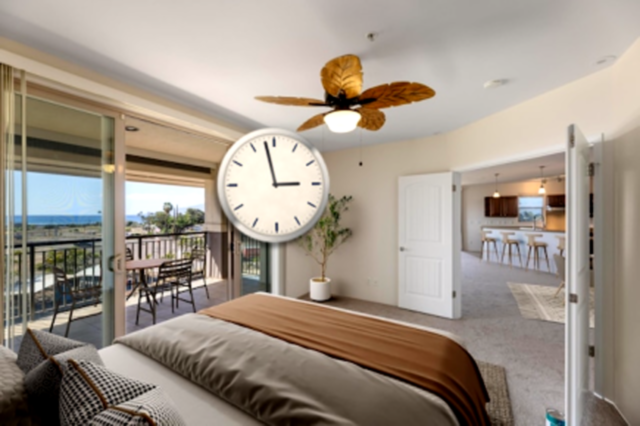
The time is 2:58
